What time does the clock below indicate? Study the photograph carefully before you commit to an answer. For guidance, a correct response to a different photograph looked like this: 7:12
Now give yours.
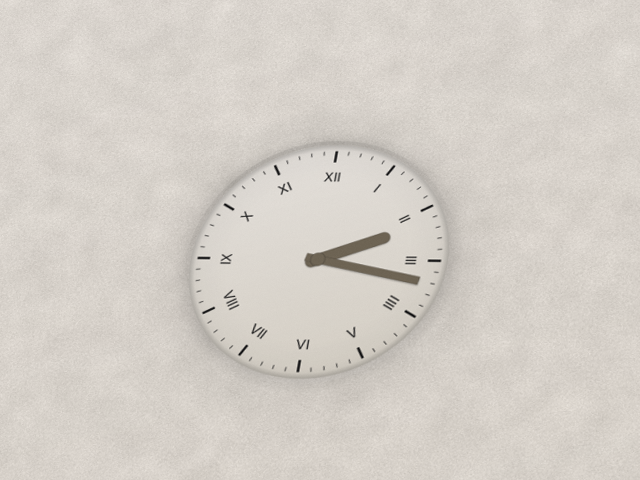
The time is 2:17
